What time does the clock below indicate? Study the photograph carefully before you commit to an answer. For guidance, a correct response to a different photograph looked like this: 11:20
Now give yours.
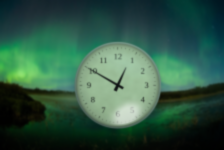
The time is 12:50
